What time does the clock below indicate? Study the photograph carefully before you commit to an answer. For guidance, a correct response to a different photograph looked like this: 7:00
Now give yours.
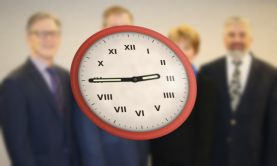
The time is 2:45
